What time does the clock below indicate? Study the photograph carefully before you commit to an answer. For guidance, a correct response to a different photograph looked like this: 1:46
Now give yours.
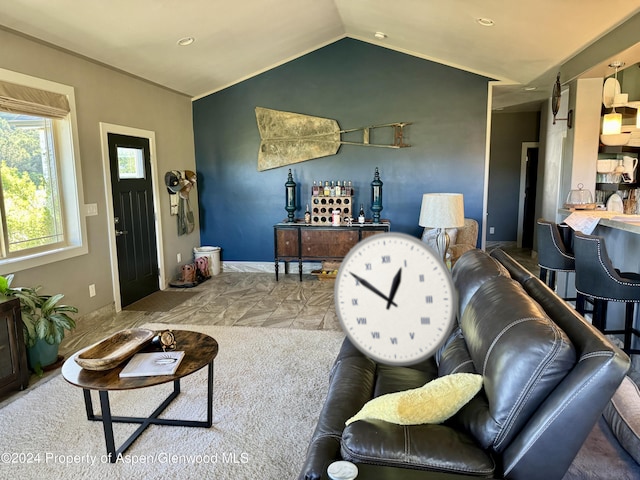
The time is 12:51
